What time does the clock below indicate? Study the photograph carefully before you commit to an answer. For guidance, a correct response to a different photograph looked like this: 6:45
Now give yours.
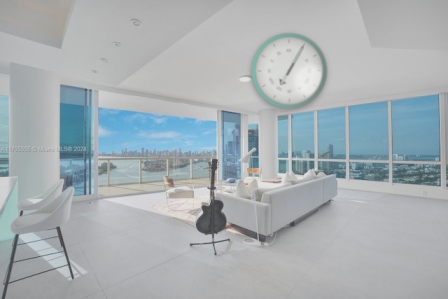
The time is 7:05
